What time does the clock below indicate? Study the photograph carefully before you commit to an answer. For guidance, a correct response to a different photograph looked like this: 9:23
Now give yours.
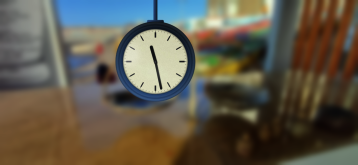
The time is 11:28
